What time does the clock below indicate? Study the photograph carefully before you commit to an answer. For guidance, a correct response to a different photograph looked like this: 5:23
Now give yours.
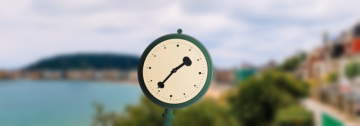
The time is 1:36
